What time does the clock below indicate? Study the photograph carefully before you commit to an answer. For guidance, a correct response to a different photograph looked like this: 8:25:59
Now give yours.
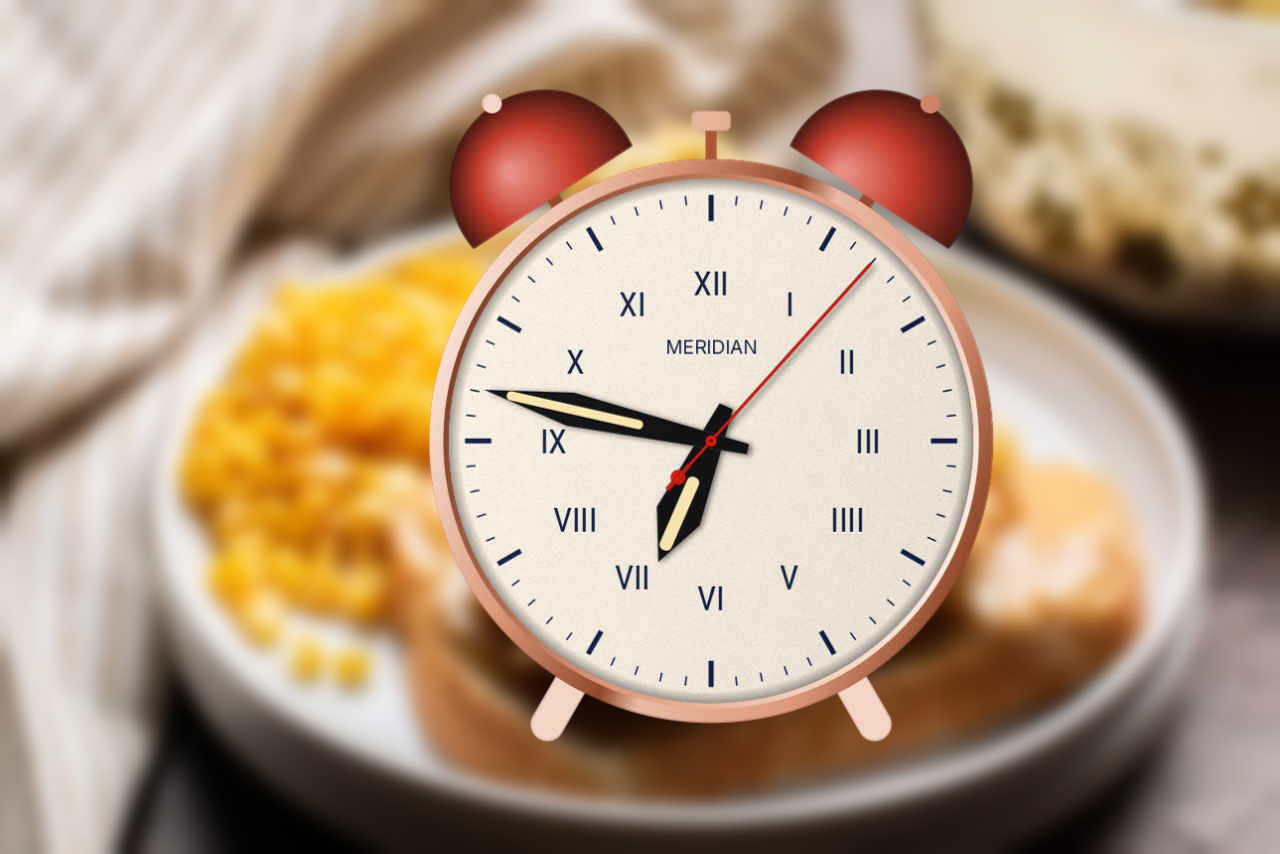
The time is 6:47:07
